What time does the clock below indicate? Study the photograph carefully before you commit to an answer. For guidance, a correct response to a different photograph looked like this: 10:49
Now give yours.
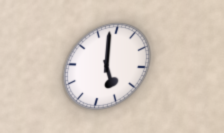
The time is 4:58
